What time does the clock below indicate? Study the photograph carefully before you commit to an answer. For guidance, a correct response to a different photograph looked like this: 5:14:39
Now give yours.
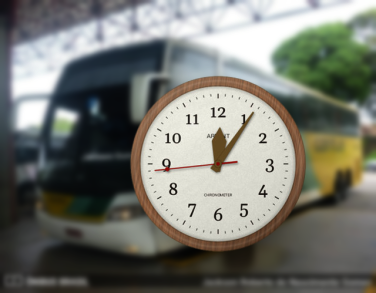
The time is 12:05:44
